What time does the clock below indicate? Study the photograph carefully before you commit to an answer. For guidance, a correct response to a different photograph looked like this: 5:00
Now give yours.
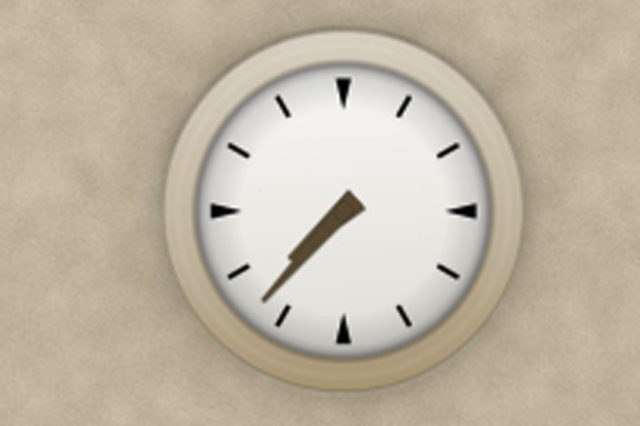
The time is 7:37
